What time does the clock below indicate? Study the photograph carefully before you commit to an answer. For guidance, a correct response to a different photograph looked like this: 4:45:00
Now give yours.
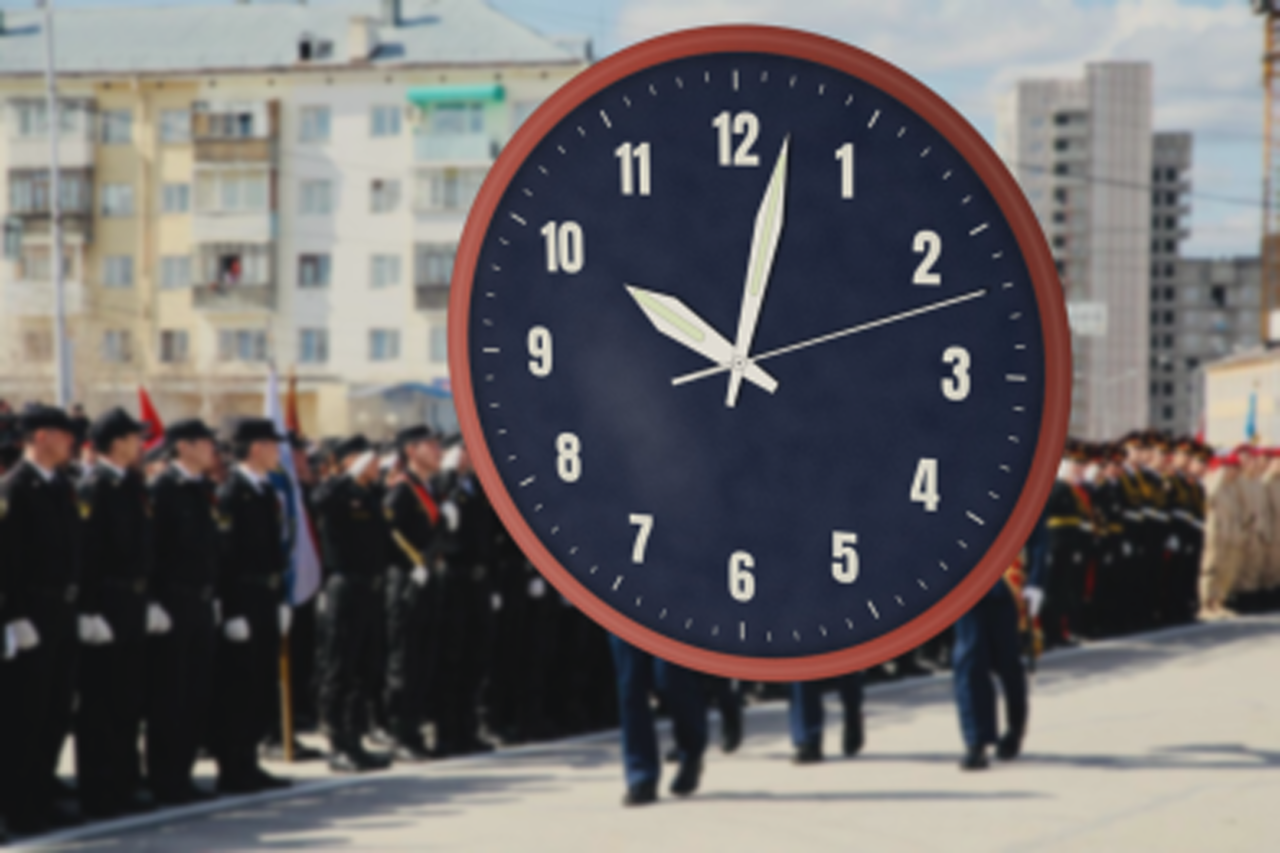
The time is 10:02:12
